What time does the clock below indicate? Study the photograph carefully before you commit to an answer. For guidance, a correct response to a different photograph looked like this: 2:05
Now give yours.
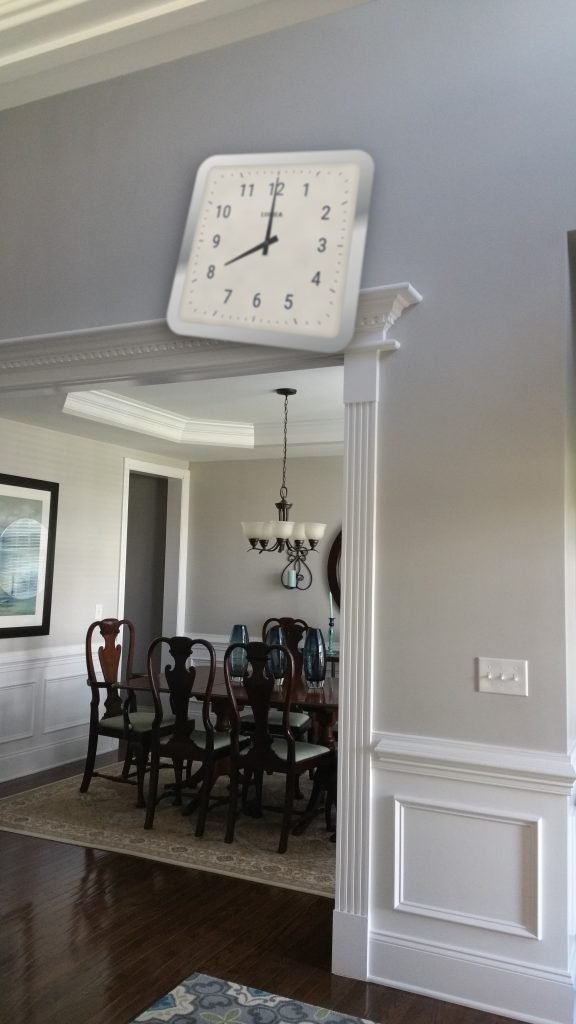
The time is 8:00
